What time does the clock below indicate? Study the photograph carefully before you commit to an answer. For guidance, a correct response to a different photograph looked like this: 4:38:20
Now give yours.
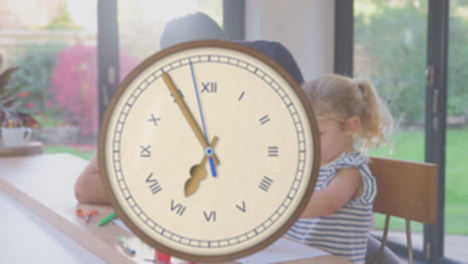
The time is 6:54:58
